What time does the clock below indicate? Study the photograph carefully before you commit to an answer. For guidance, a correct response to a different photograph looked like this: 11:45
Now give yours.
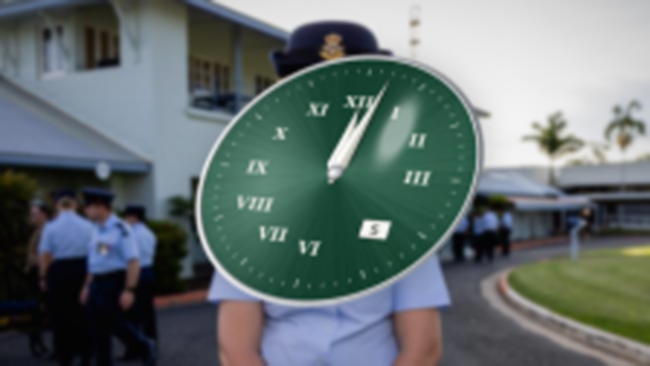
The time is 12:02
